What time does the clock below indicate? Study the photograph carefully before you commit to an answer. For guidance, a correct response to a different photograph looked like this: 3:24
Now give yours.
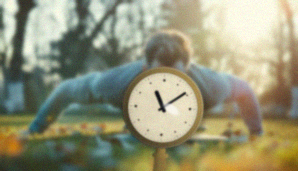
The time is 11:09
